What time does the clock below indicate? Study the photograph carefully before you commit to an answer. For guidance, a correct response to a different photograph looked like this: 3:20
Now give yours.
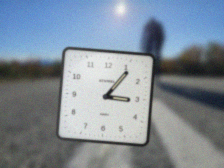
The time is 3:06
